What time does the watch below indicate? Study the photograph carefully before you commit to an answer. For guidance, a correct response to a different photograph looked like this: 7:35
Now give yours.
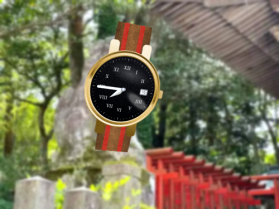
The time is 7:45
